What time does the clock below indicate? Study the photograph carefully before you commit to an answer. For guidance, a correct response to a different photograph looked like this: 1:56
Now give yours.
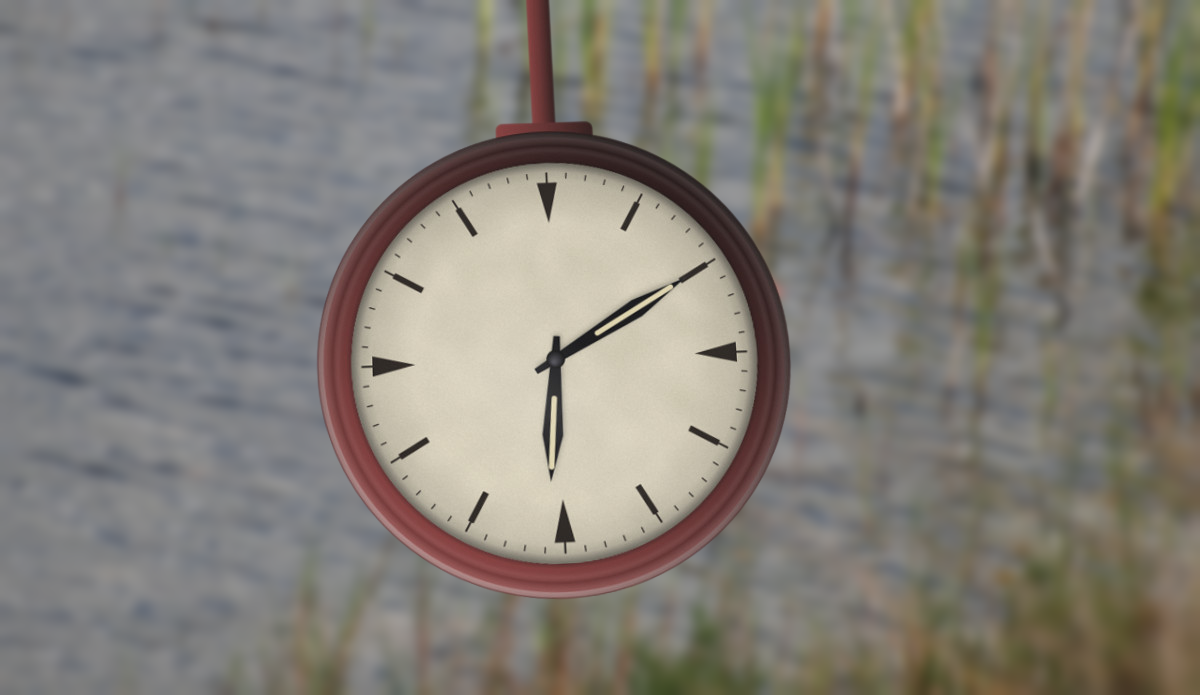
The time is 6:10
